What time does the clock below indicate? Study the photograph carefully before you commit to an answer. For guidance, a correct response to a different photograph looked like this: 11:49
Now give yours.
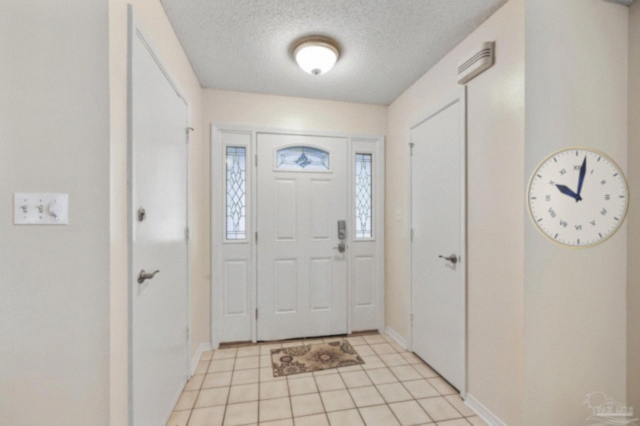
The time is 10:02
